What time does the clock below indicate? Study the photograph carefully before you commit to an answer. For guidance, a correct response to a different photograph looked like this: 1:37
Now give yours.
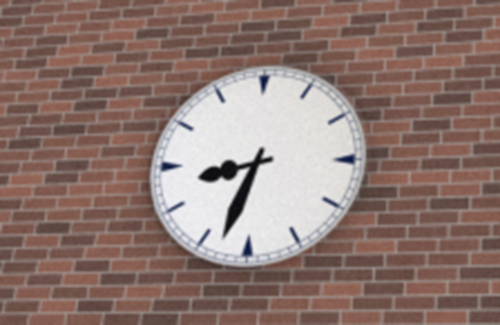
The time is 8:33
